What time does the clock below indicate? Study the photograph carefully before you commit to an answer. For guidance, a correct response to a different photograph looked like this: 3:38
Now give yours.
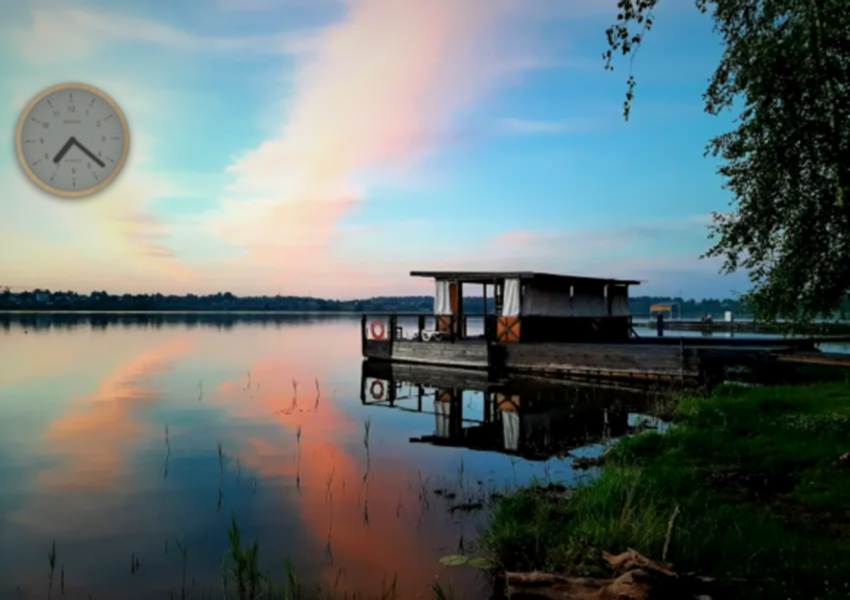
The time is 7:22
